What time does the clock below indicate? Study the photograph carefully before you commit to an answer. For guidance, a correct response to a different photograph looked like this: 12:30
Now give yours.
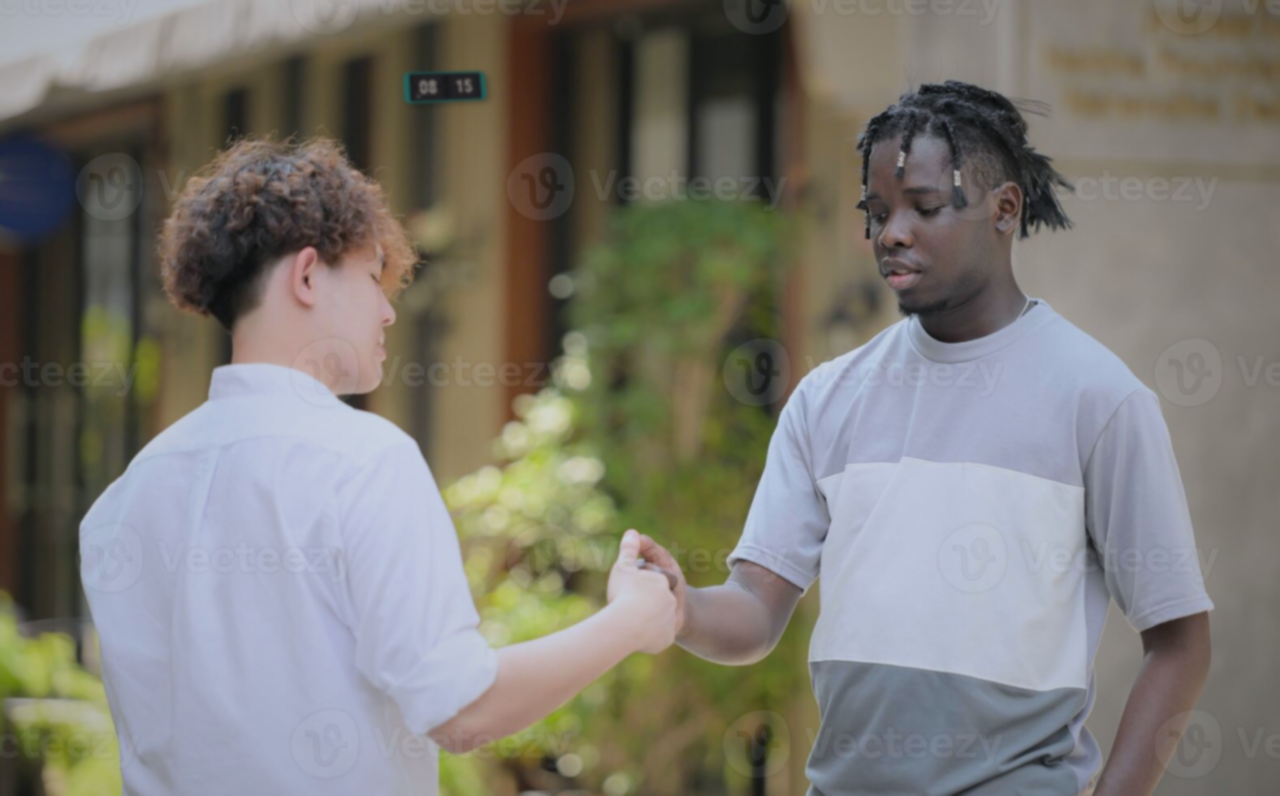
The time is 8:15
